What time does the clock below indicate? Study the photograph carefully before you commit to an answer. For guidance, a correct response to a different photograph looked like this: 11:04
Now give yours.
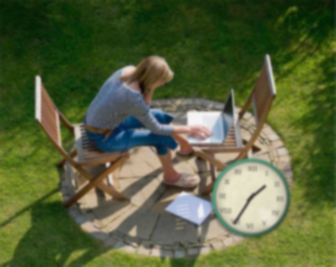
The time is 1:35
